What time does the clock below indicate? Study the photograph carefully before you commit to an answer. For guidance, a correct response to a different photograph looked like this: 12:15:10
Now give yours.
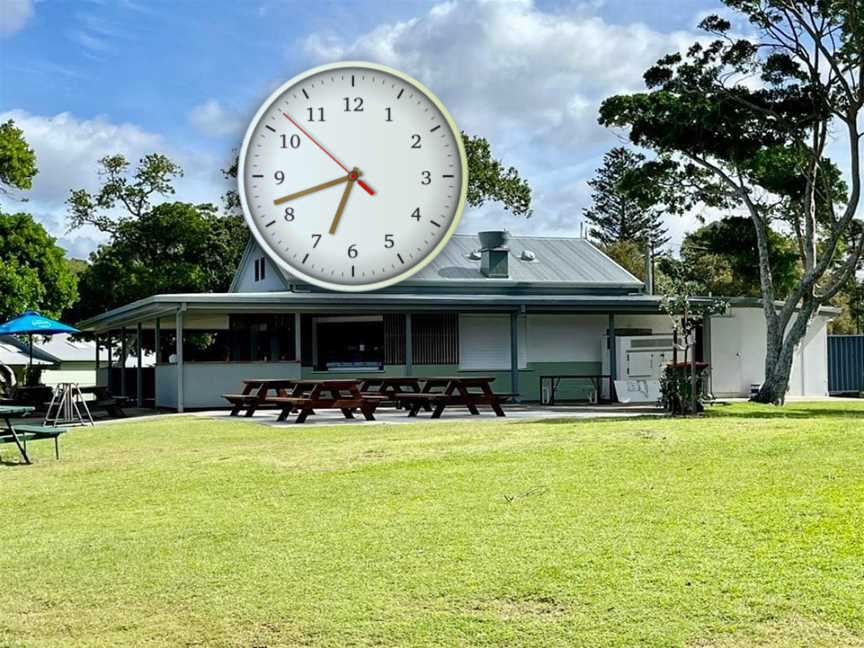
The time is 6:41:52
